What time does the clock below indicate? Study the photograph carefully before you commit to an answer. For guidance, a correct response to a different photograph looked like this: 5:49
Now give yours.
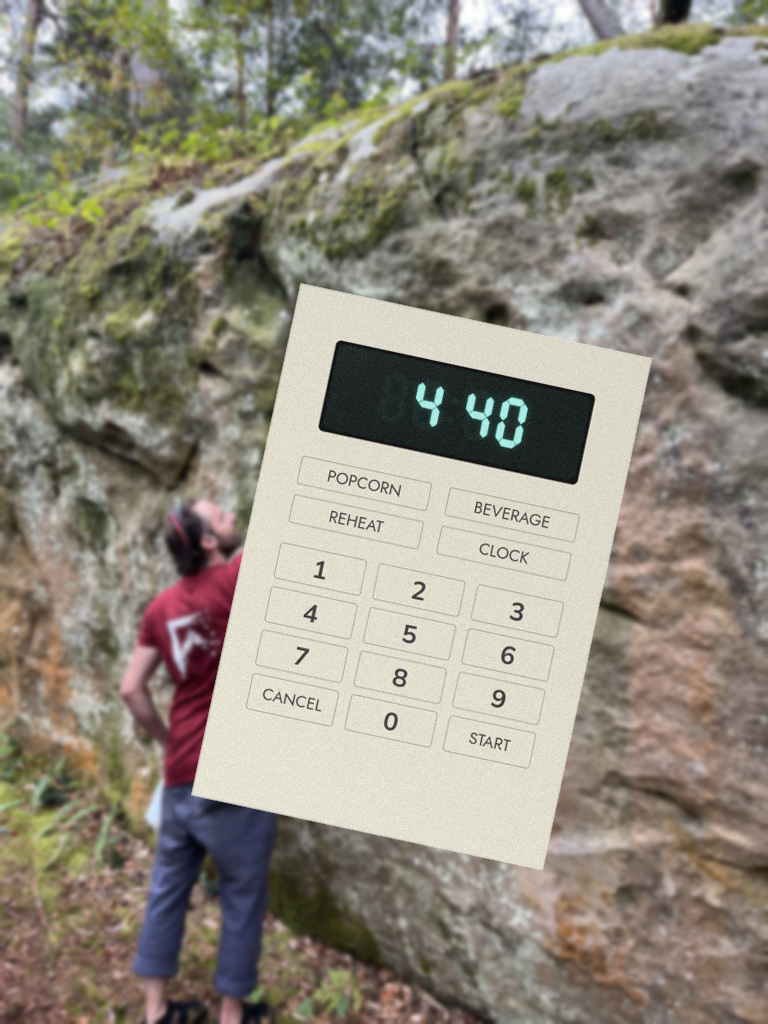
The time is 4:40
